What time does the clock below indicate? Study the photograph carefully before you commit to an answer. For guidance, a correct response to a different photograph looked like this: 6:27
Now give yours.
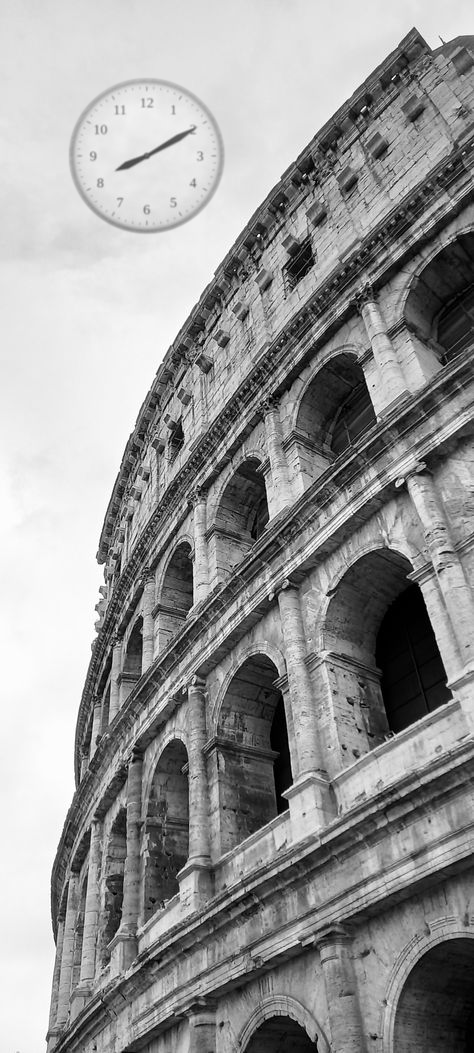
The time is 8:10
